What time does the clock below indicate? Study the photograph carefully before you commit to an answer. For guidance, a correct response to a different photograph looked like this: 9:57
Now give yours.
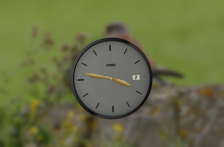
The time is 3:47
